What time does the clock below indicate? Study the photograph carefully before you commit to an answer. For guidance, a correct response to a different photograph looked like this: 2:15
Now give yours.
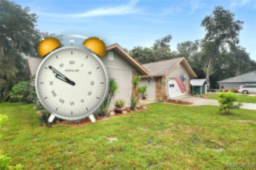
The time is 9:51
